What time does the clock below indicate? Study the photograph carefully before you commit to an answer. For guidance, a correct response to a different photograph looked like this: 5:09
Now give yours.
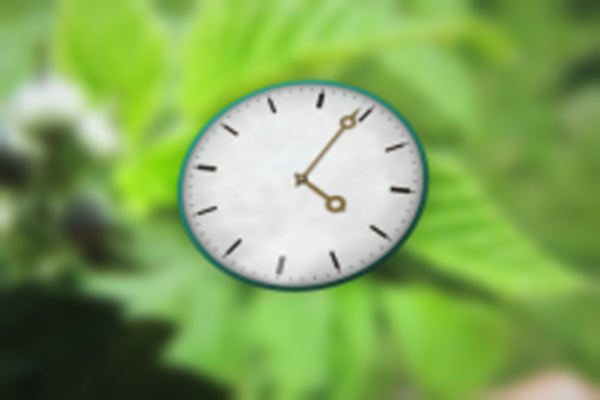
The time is 4:04
